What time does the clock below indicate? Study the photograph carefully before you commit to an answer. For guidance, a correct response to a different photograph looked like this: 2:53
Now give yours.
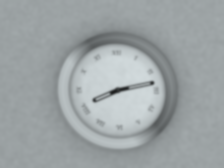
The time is 8:13
